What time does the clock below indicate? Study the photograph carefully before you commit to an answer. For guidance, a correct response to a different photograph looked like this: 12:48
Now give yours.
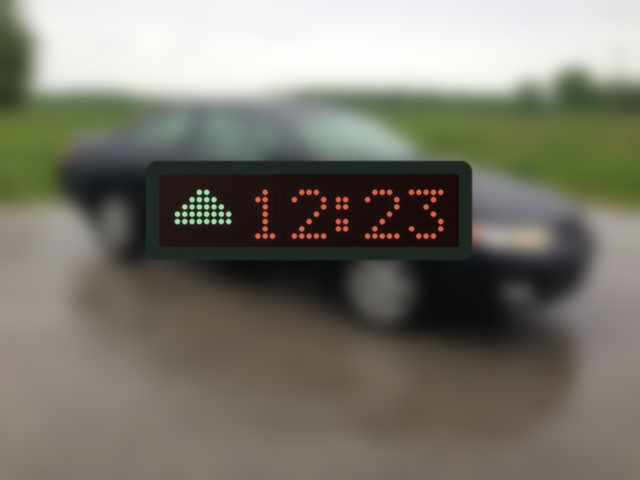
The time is 12:23
